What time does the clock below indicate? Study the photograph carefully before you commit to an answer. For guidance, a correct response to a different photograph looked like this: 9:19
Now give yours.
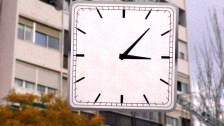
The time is 3:07
